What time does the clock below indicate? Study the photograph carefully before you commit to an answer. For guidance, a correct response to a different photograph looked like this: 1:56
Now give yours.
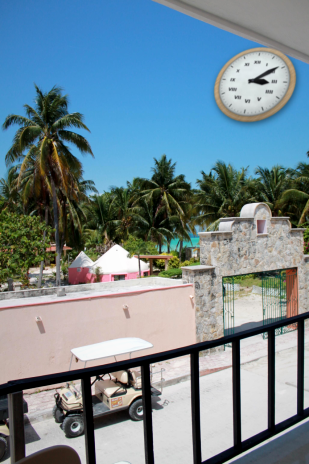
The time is 3:09
